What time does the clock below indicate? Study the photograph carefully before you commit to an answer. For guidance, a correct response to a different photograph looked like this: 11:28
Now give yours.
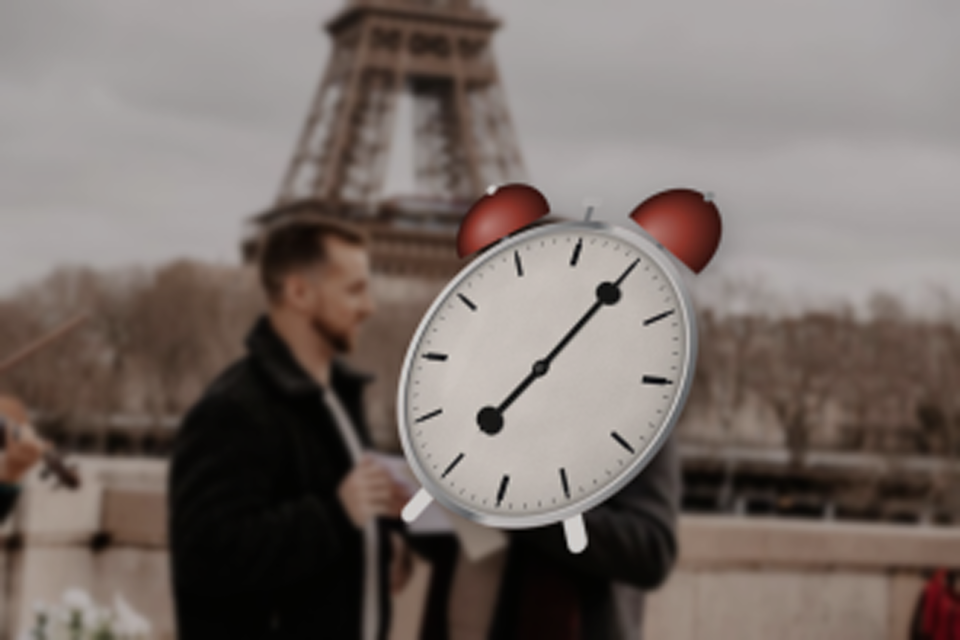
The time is 7:05
